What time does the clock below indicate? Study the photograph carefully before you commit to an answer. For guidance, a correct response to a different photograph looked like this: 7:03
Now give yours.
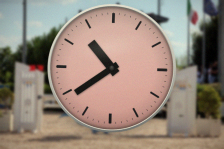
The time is 10:39
